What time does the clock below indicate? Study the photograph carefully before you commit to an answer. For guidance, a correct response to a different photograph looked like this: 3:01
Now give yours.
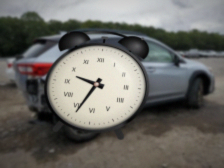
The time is 9:34
